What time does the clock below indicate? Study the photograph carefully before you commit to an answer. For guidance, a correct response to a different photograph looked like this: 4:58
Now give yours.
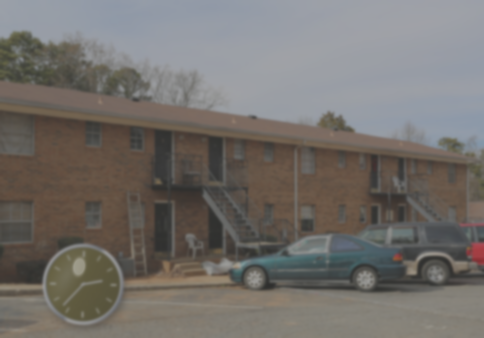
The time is 2:37
